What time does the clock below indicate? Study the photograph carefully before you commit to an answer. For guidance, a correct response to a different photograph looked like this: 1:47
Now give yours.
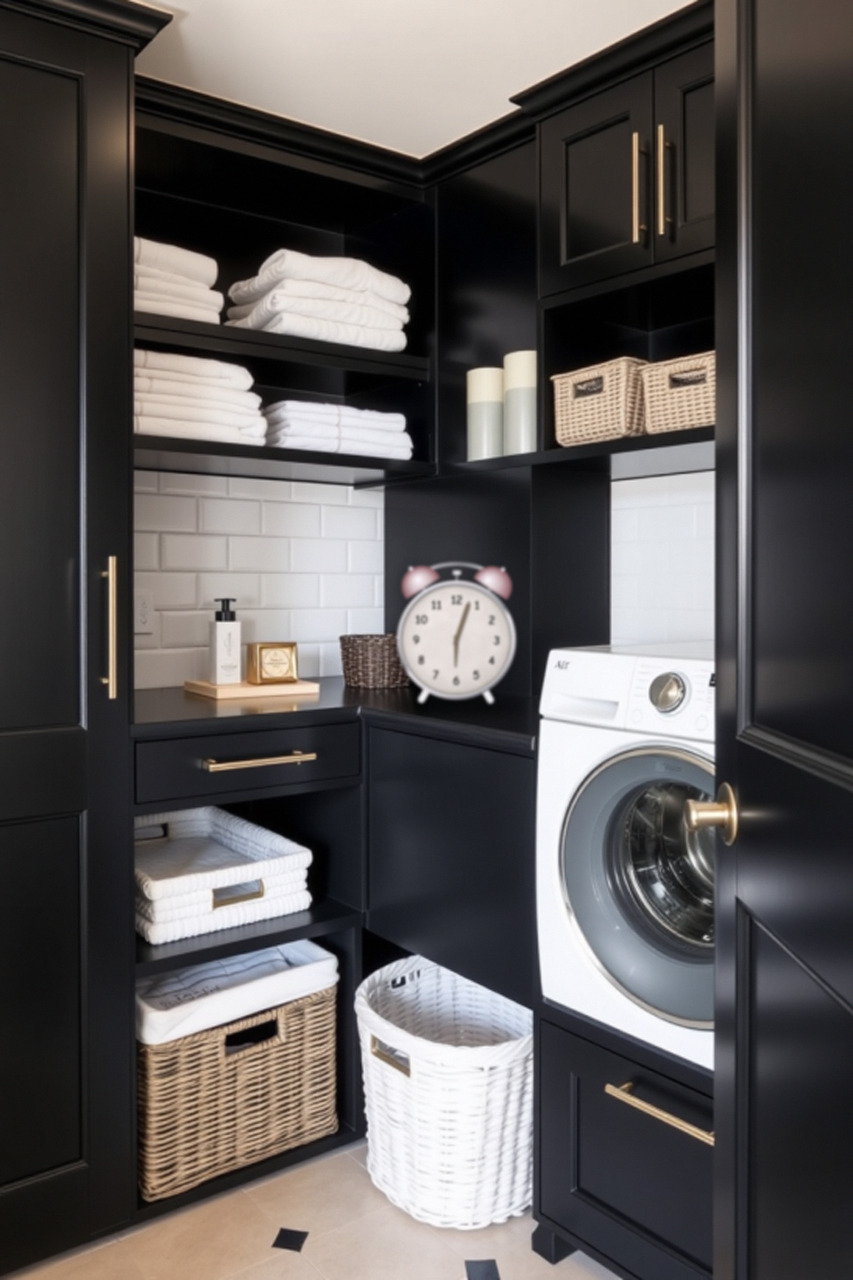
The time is 6:03
